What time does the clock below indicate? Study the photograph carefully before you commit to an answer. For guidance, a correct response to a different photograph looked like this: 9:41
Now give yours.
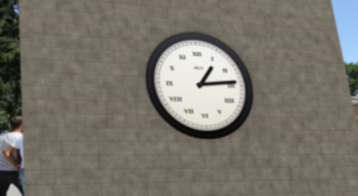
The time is 1:14
